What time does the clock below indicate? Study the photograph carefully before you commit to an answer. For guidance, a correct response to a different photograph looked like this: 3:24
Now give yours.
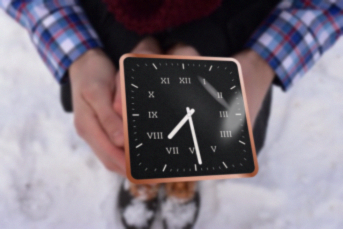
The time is 7:29
